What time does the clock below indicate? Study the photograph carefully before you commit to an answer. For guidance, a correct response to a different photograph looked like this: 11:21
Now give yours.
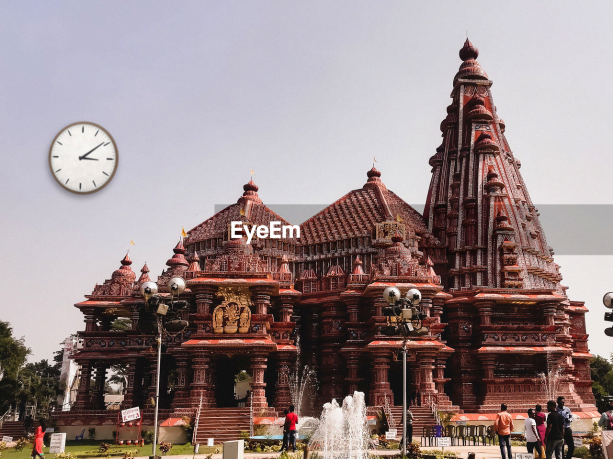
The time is 3:09
